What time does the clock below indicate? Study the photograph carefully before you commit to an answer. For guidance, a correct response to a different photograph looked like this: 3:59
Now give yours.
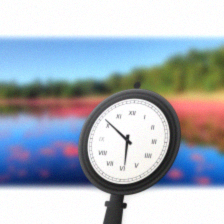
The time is 5:51
